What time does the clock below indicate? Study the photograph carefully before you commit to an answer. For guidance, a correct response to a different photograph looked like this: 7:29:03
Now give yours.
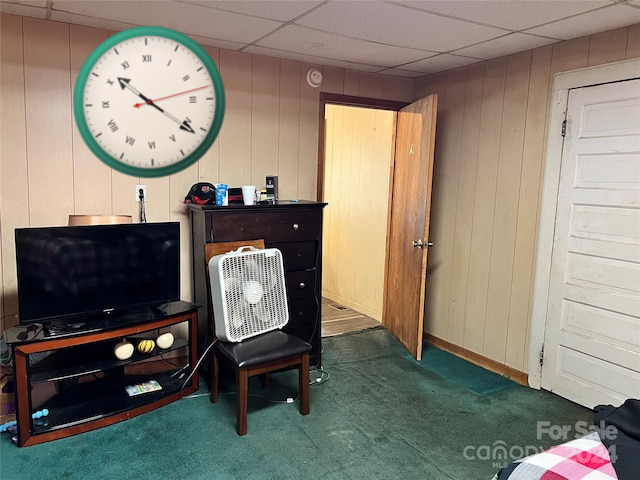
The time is 10:21:13
